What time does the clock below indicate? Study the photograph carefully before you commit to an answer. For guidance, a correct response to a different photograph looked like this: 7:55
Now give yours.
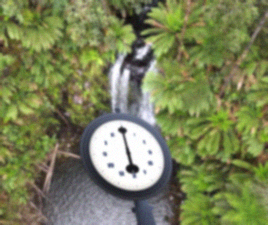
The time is 6:00
